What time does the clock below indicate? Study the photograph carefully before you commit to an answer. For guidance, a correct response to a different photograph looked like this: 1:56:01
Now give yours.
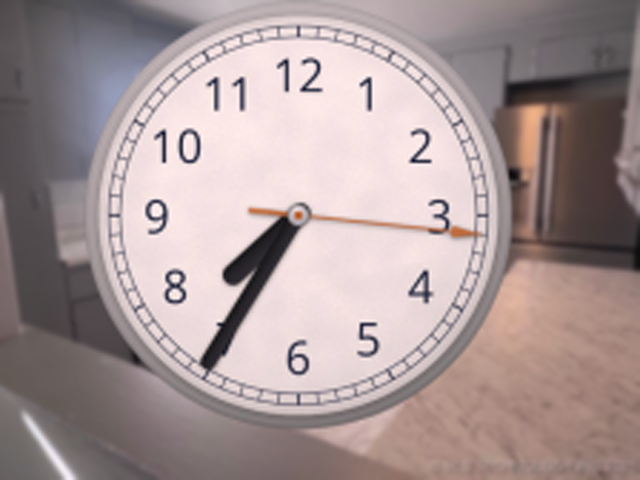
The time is 7:35:16
